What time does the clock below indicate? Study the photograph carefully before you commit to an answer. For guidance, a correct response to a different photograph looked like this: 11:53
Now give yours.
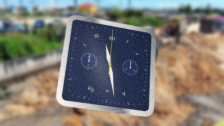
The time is 11:28
